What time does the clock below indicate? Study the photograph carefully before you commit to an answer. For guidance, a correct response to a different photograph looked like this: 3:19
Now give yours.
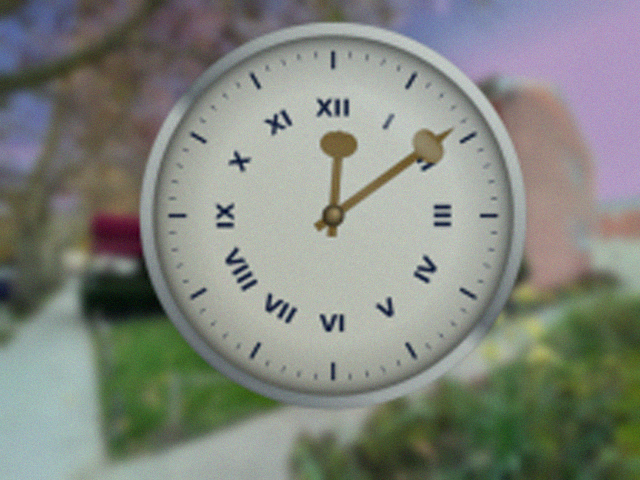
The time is 12:09
